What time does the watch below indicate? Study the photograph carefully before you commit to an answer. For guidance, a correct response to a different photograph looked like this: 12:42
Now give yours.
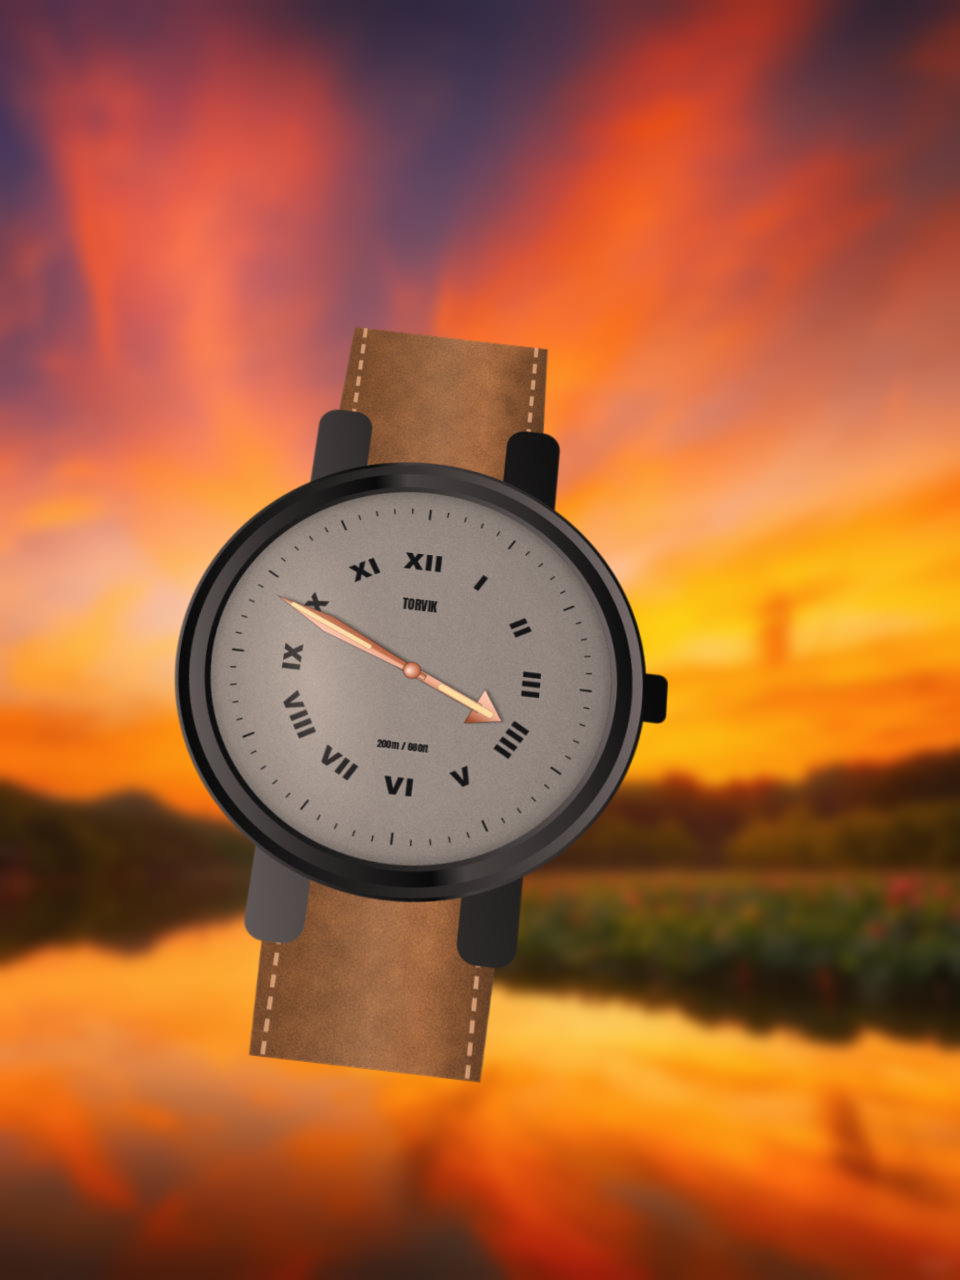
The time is 3:49
